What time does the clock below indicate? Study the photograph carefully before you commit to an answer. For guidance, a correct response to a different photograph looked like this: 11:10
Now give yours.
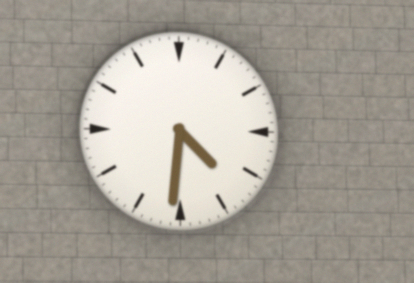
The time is 4:31
